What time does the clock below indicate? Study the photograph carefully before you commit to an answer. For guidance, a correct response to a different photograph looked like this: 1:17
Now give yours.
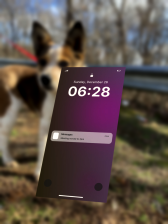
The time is 6:28
